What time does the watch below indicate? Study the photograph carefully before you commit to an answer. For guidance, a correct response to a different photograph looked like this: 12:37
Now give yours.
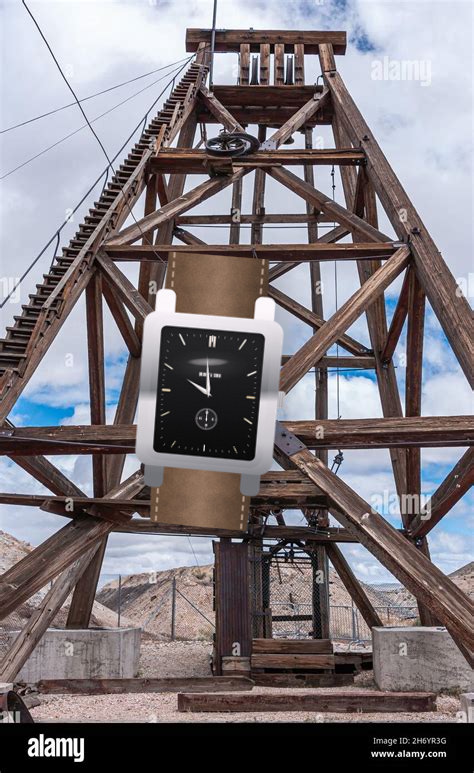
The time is 9:59
